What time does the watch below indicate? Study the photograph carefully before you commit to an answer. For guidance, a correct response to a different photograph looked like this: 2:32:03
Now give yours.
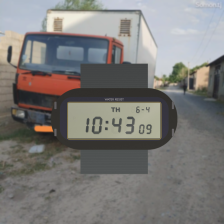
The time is 10:43:09
